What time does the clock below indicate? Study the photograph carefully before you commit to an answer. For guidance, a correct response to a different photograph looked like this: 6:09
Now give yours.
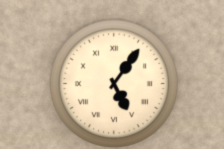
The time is 5:06
